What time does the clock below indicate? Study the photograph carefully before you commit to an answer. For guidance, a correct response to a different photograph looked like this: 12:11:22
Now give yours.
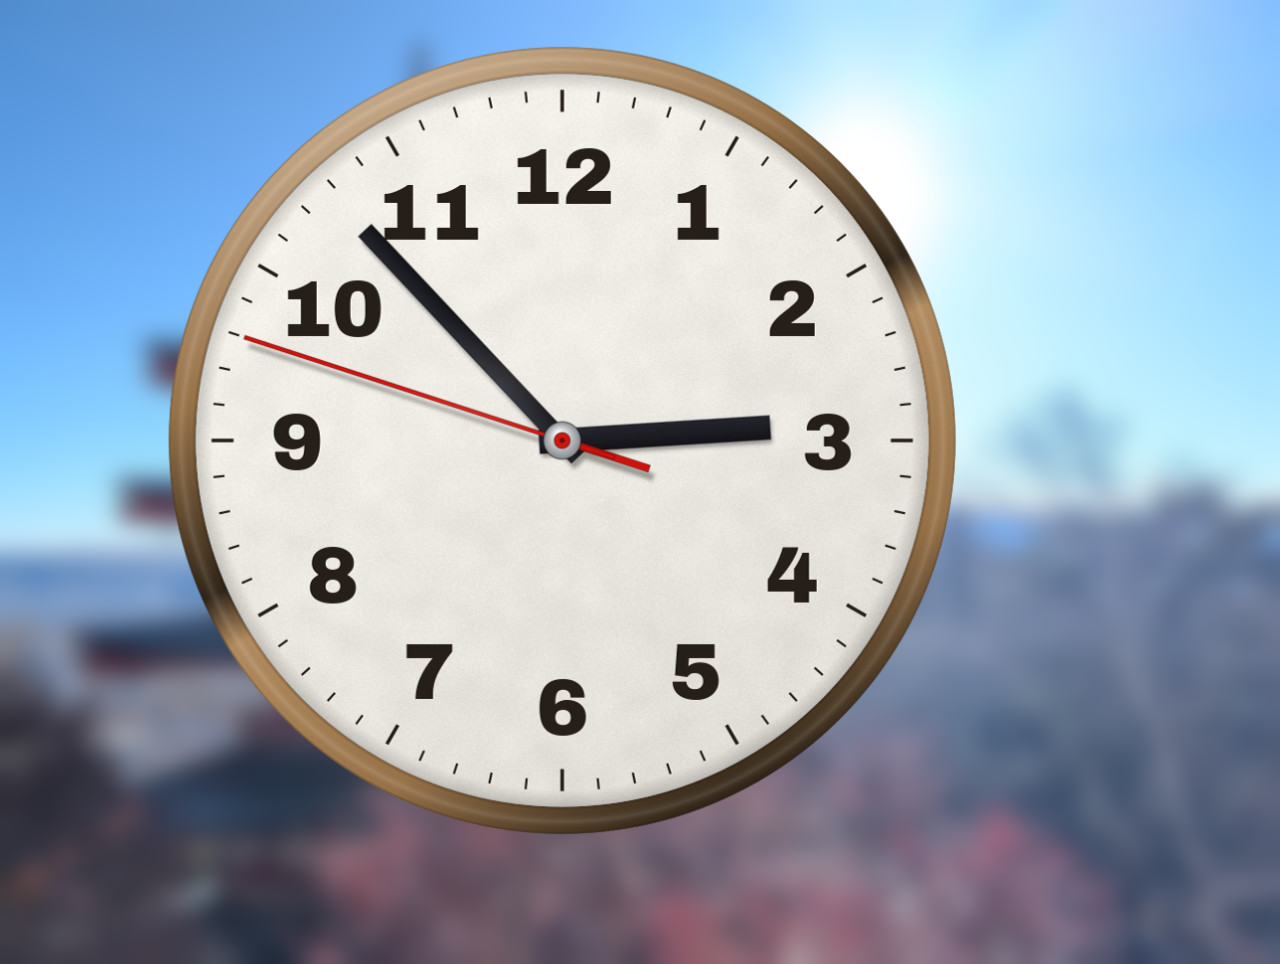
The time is 2:52:48
